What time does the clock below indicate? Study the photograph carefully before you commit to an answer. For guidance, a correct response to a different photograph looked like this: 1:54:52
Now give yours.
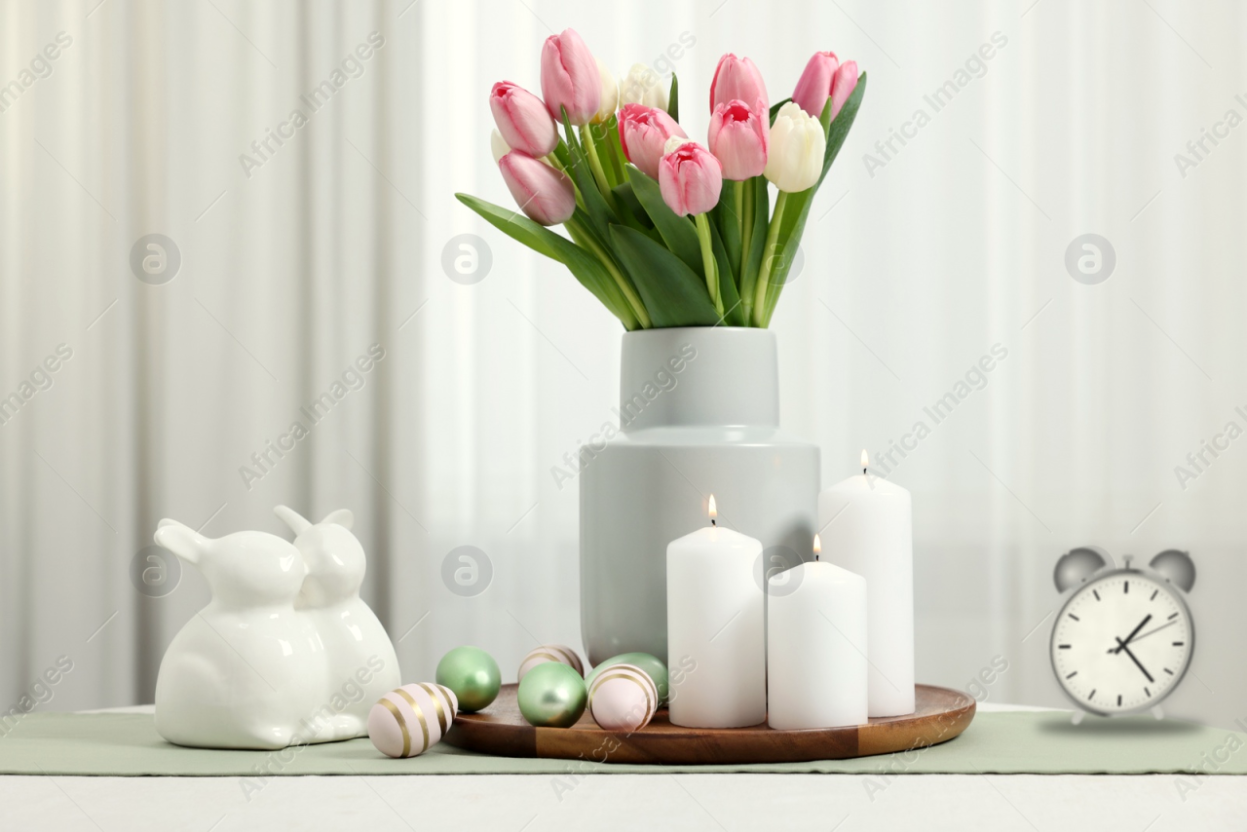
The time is 1:23:11
